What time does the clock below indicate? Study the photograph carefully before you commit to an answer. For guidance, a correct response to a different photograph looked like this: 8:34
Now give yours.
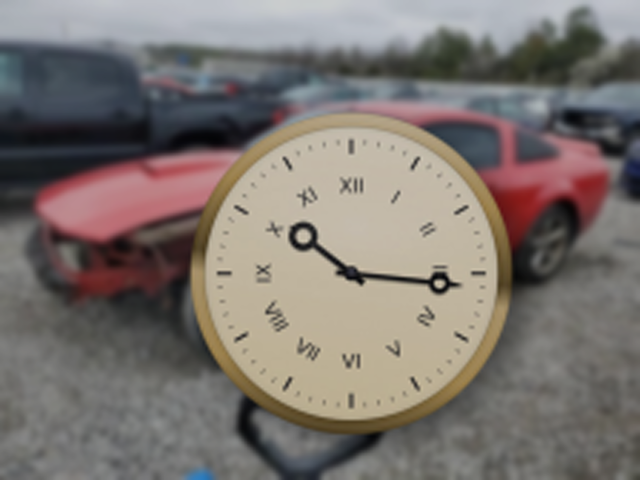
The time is 10:16
